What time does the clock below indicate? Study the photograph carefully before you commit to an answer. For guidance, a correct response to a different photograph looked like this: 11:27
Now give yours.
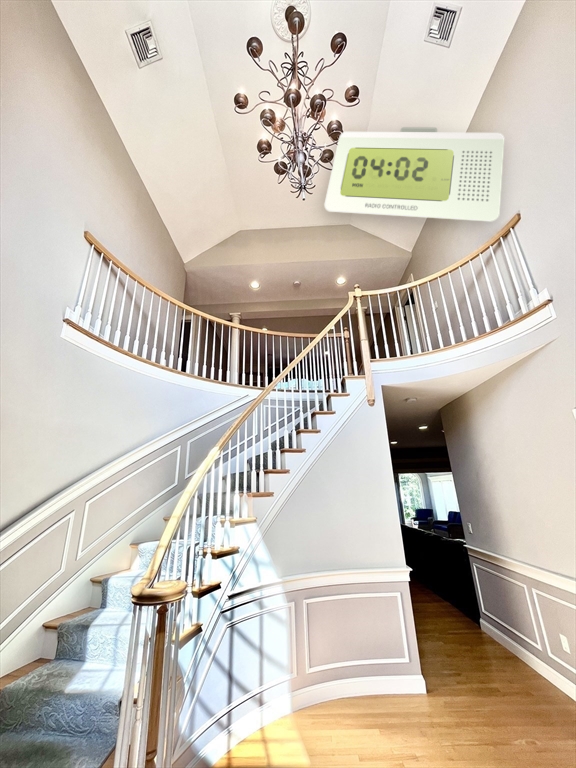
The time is 4:02
